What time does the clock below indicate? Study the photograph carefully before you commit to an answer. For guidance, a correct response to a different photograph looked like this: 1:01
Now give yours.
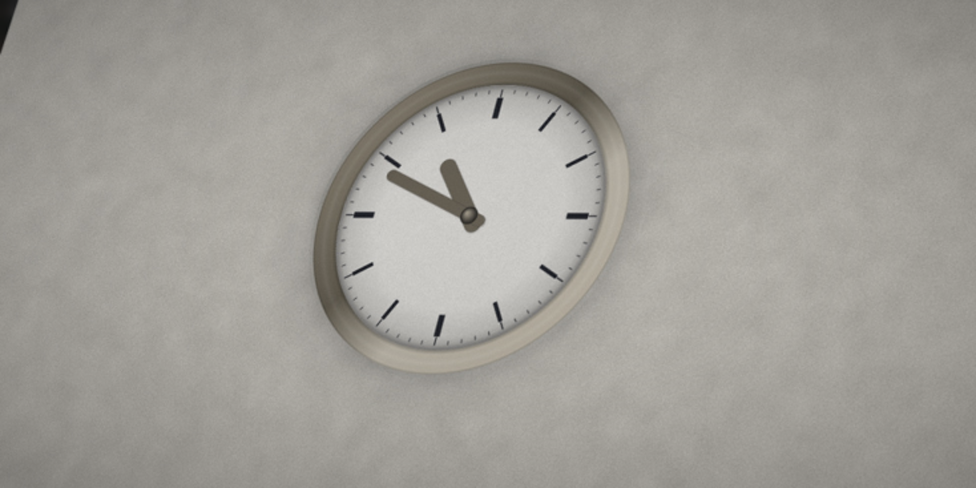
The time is 10:49
